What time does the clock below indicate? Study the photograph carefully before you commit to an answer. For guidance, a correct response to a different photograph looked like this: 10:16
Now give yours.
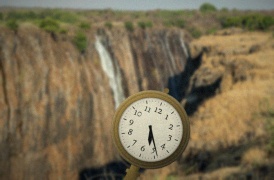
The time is 5:24
